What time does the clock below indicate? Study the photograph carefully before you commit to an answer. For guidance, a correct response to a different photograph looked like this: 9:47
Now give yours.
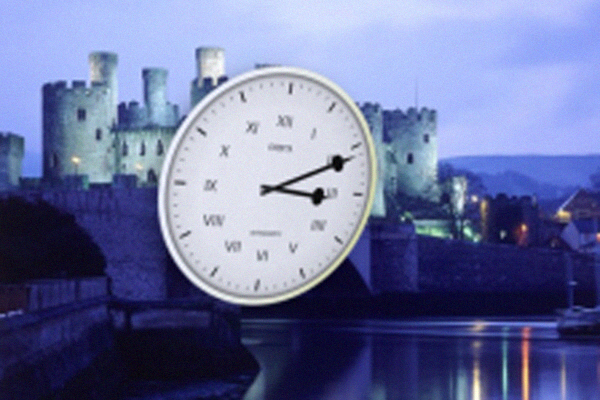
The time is 3:11
